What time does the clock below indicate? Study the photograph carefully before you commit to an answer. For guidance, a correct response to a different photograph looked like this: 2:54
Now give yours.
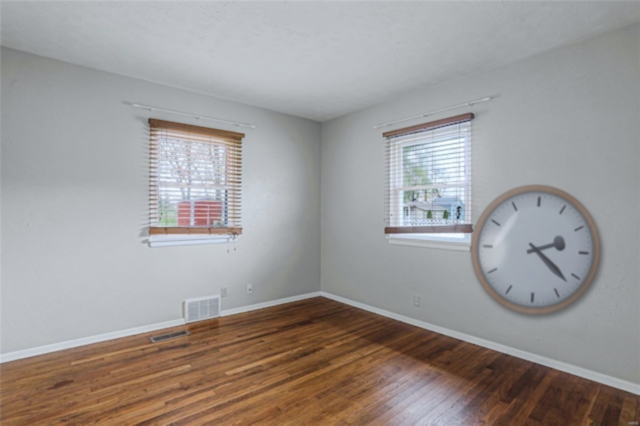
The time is 2:22
